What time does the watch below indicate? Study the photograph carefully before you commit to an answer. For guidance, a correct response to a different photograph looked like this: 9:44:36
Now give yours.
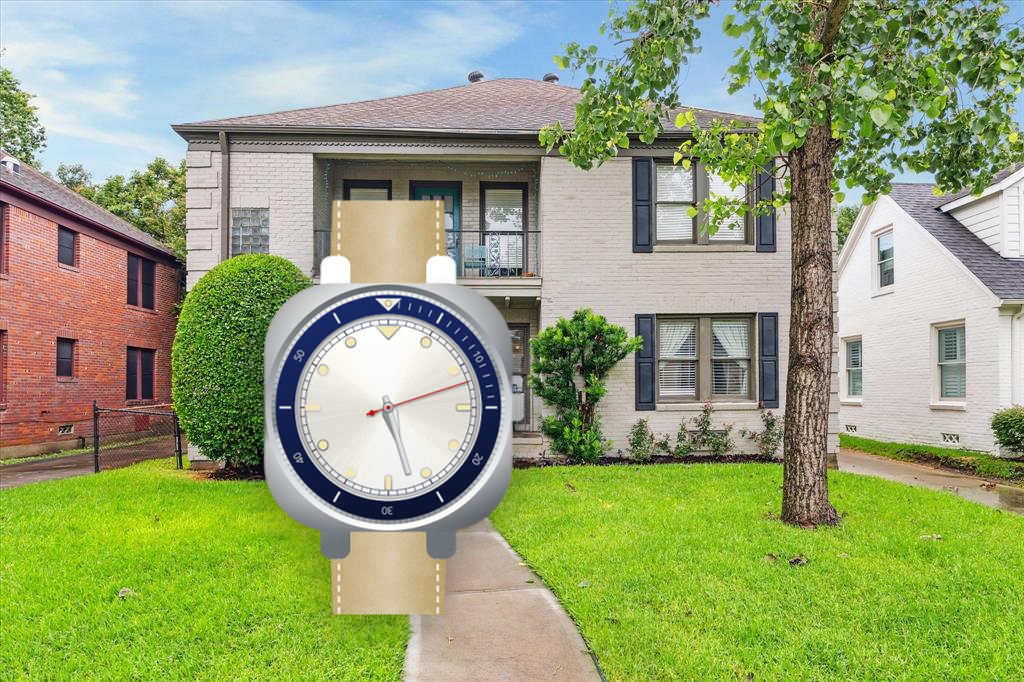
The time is 5:27:12
